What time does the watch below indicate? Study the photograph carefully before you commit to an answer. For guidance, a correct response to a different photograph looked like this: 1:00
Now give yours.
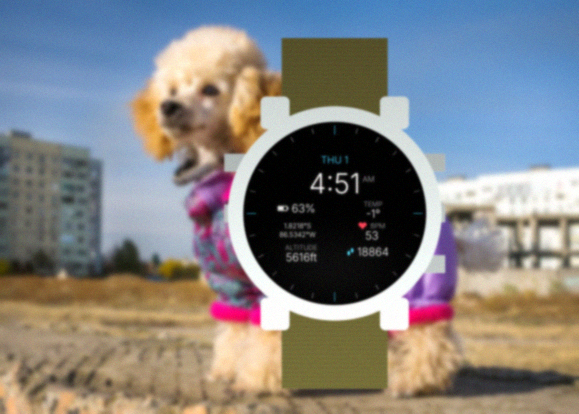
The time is 4:51
